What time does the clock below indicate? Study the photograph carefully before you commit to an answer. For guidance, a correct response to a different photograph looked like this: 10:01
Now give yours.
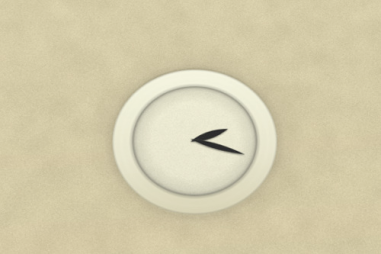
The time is 2:18
